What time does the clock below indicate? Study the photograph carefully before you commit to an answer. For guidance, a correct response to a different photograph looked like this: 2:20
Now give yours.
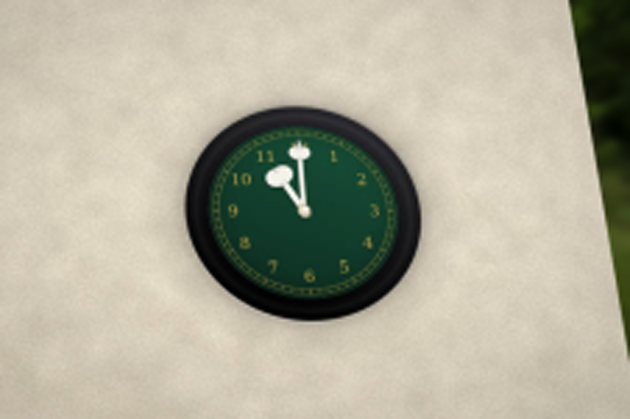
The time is 11:00
